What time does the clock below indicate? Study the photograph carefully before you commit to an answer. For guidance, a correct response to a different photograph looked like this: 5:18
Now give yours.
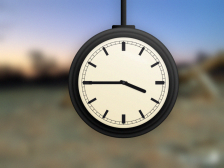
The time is 3:45
